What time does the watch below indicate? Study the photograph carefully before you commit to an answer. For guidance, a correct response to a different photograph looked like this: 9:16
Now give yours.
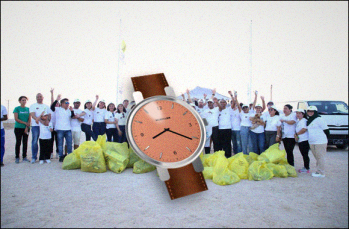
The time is 8:21
